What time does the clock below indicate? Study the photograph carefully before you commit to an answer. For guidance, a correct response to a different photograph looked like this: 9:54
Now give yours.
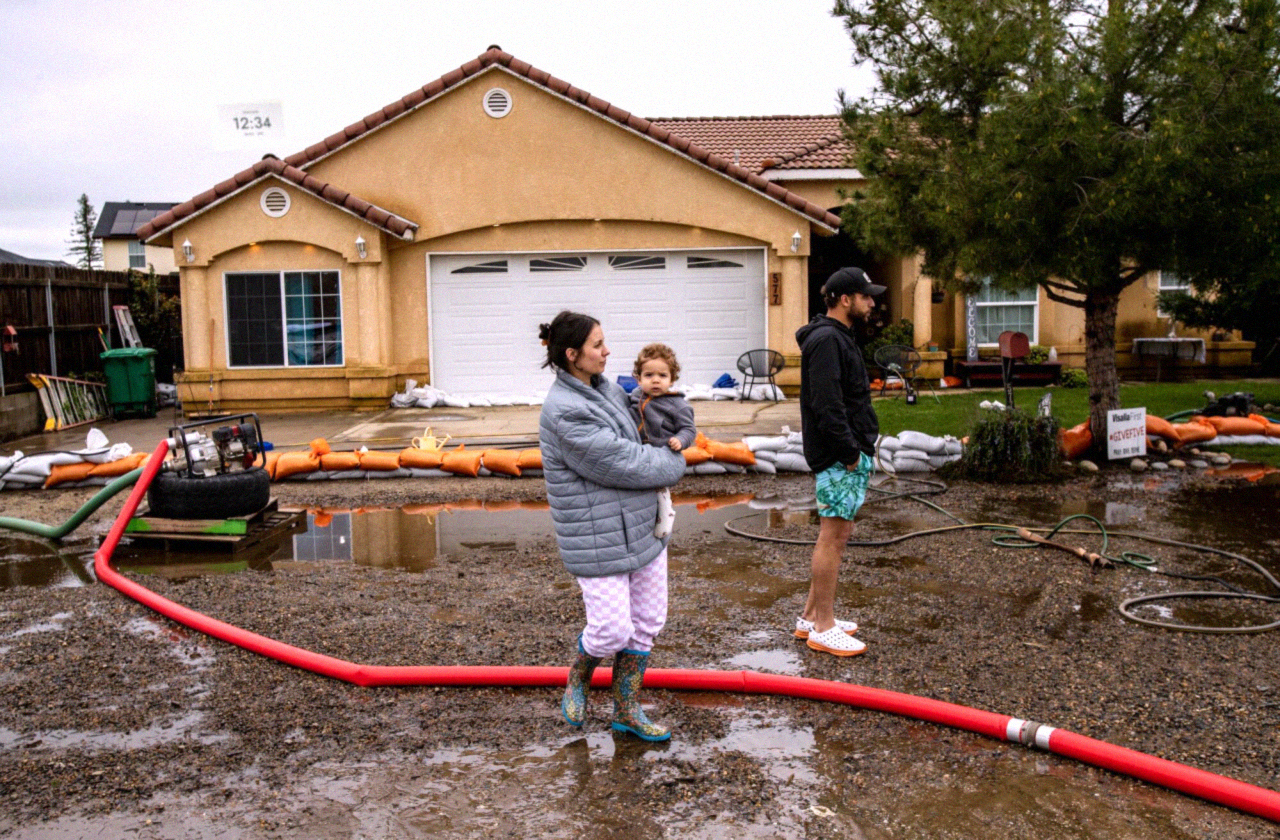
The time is 12:34
